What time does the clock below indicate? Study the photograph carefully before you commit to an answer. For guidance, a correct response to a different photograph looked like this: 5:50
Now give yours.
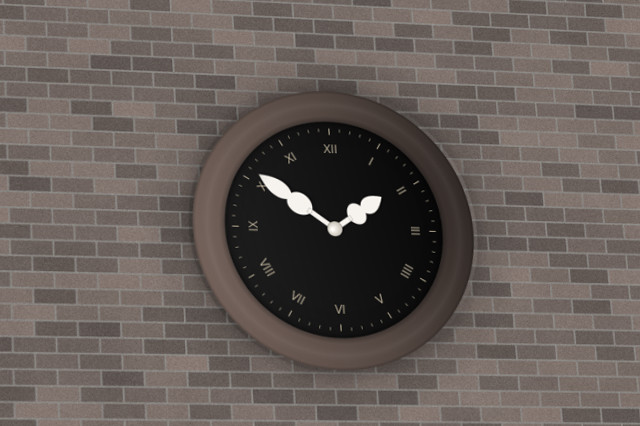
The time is 1:51
